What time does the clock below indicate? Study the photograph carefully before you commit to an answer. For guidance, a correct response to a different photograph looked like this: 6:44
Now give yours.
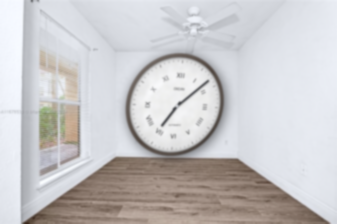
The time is 7:08
